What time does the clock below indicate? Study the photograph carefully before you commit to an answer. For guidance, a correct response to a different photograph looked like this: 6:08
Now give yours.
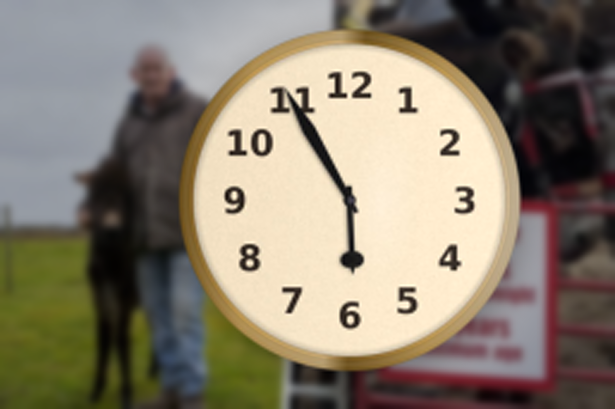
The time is 5:55
